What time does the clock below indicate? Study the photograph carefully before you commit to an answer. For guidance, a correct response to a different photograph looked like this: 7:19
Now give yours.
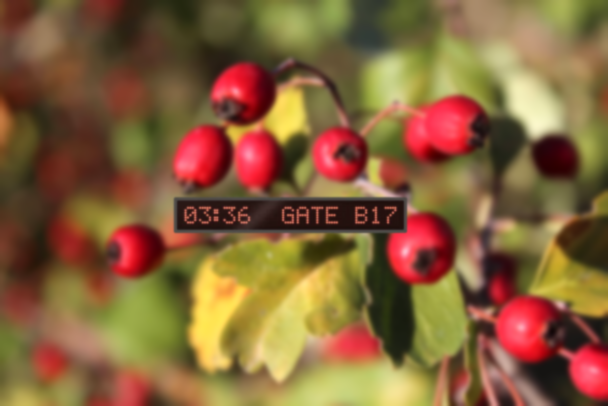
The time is 3:36
